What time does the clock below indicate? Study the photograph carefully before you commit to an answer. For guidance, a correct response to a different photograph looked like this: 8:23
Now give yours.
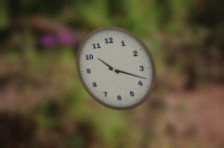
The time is 10:18
